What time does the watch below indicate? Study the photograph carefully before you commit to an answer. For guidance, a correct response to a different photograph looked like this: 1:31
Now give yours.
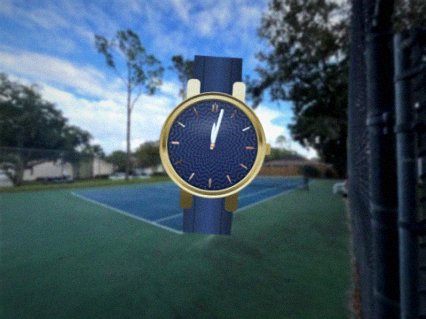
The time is 12:02
